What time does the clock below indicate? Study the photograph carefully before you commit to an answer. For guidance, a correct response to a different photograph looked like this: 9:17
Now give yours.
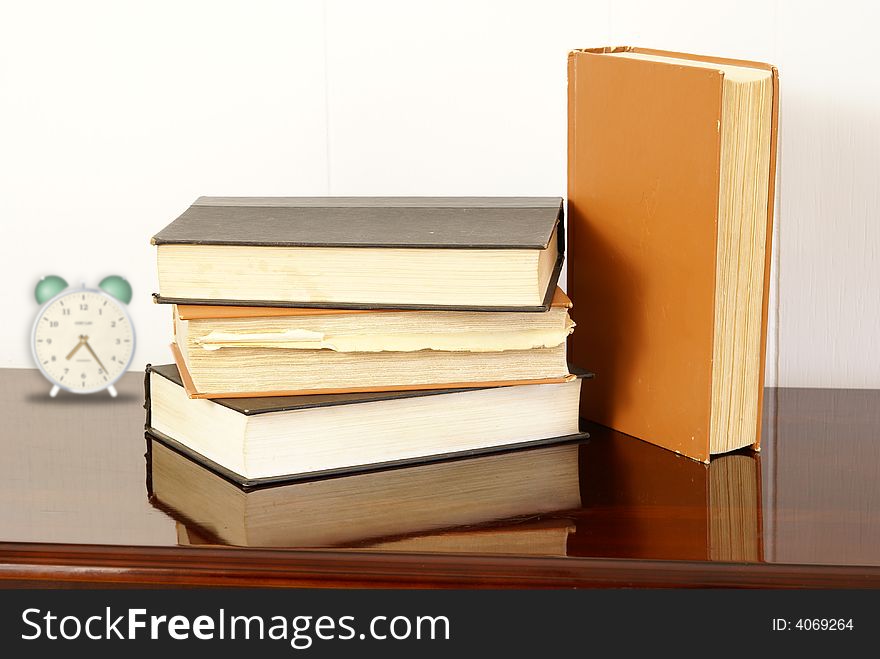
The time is 7:24
